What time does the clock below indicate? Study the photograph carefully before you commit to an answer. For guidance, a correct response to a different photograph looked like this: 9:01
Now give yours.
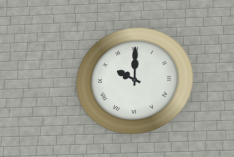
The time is 10:00
